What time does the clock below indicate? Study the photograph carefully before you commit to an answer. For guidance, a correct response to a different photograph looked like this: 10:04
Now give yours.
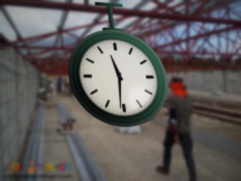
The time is 11:31
